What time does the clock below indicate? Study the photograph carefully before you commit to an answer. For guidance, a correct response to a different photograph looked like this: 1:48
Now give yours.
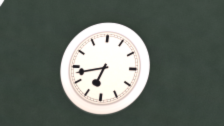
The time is 6:43
